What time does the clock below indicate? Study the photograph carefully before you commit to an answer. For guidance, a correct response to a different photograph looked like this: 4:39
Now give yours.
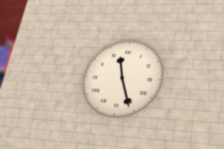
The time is 11:26
